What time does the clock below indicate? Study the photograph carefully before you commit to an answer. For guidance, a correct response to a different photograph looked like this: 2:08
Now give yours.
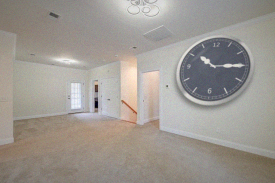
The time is 10:15
